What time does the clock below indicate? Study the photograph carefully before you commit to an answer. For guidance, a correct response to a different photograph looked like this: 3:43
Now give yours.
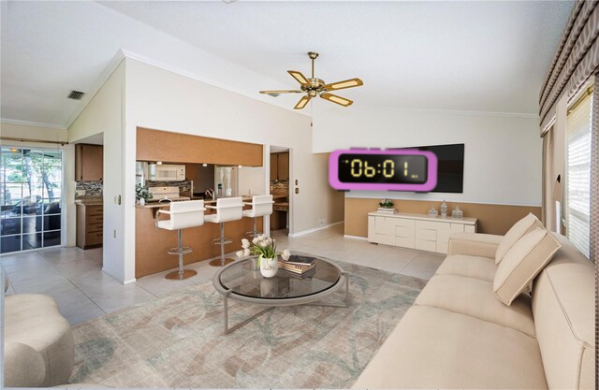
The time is 6:01
